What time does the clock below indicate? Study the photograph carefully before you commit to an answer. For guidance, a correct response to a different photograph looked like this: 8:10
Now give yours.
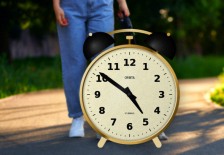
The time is 4:51
